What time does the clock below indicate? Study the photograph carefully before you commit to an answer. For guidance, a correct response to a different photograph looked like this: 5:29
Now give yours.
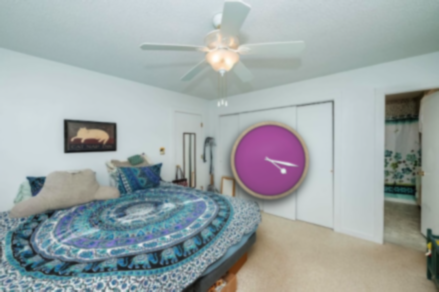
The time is 4:17
